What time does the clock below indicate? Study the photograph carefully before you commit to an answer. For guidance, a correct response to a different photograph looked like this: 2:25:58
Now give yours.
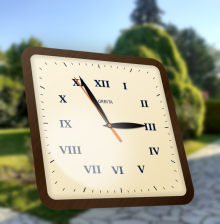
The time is 2:55:55
